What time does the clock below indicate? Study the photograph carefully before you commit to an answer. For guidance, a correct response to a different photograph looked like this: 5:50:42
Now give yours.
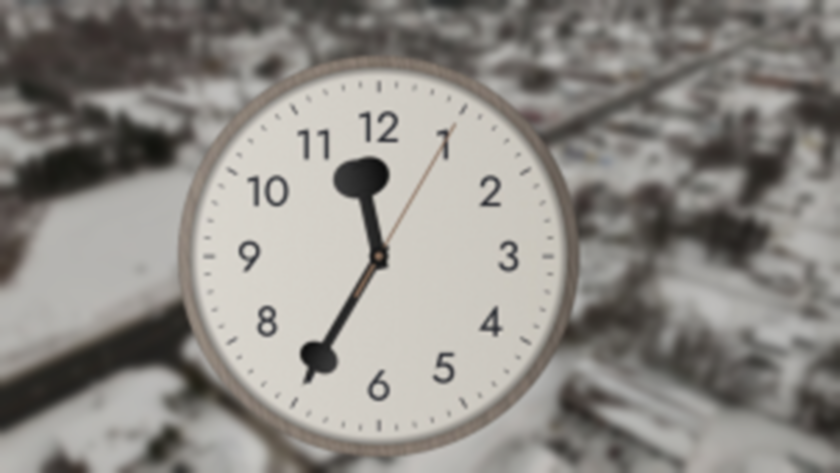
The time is 11:35:05
